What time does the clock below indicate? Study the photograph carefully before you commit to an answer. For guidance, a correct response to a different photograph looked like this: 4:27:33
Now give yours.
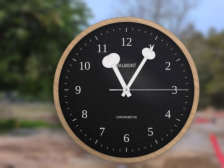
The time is 11:05:15
